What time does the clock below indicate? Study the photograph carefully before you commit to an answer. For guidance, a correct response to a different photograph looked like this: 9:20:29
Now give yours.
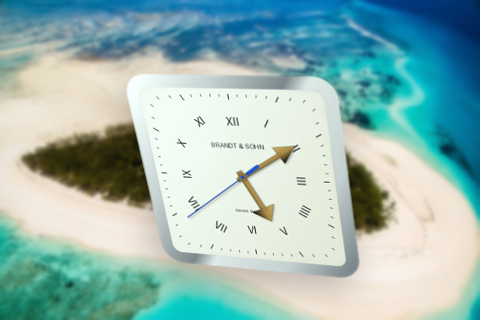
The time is 5:09:39
